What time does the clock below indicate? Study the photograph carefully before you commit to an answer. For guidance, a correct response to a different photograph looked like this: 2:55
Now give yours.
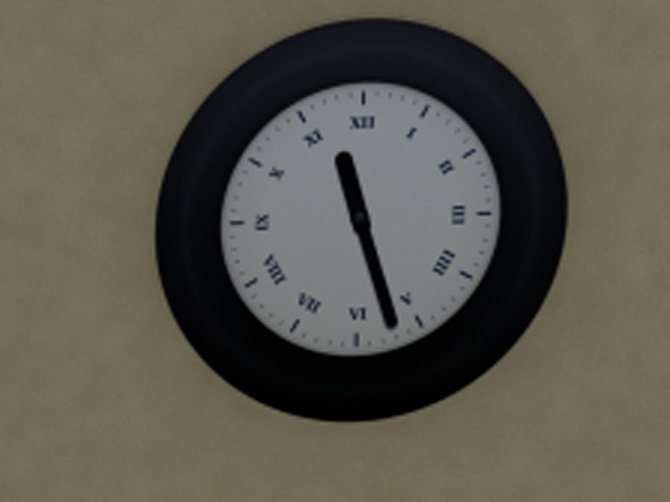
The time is 11:27
